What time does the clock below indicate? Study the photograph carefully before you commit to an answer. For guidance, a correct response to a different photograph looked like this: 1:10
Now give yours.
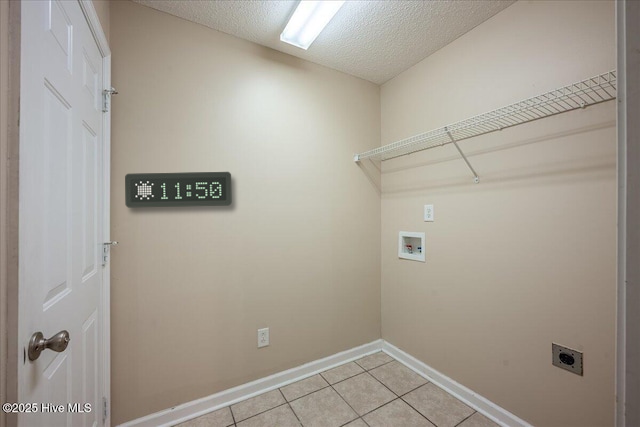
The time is 11:50
